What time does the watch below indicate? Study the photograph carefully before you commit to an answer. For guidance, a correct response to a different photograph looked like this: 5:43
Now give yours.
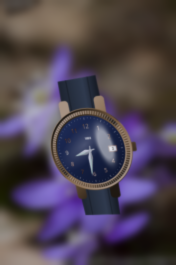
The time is 8:31
